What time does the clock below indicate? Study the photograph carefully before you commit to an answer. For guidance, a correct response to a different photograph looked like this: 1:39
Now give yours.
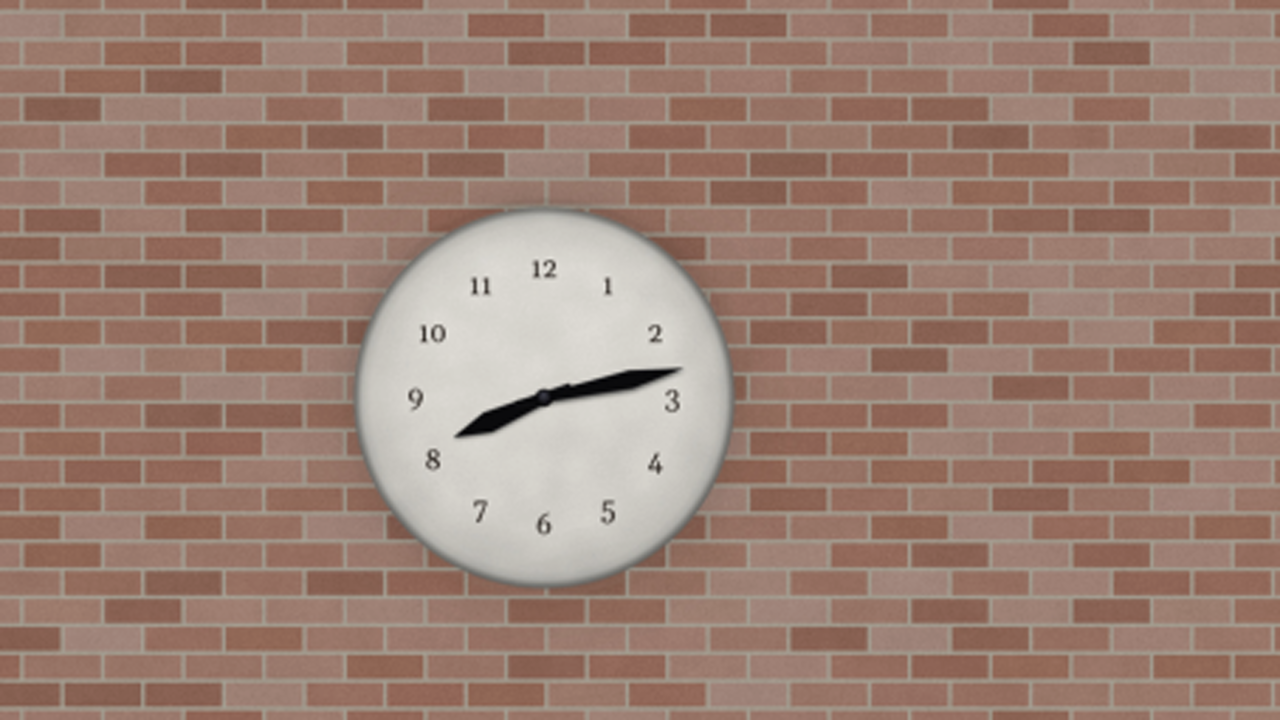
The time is 8:13
